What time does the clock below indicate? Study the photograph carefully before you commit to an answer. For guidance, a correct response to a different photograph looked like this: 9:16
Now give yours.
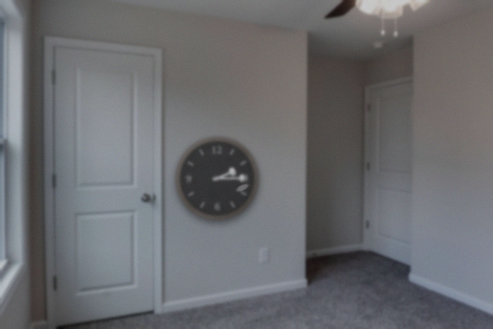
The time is 2:15
